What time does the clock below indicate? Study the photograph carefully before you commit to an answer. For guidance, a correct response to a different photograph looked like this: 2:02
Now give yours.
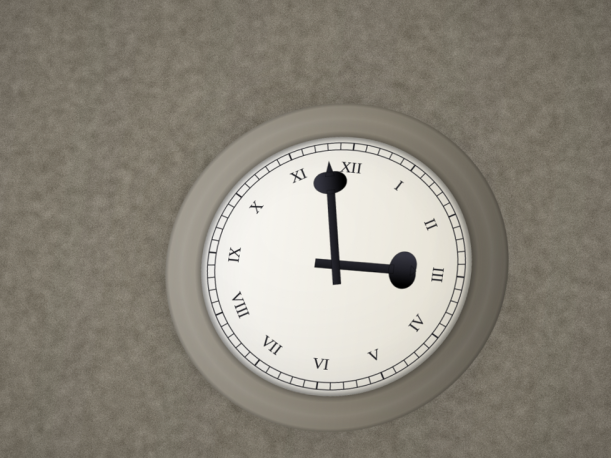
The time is 2:58
